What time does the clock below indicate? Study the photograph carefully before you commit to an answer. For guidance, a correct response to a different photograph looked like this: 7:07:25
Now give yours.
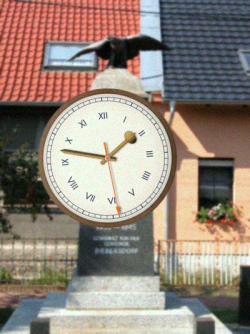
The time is 1:47:29
